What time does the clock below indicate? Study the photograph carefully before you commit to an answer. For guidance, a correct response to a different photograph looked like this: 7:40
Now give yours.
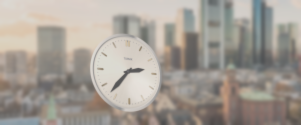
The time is 2:37
